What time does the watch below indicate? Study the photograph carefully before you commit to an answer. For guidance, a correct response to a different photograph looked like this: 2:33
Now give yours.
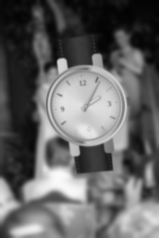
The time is 2:06
